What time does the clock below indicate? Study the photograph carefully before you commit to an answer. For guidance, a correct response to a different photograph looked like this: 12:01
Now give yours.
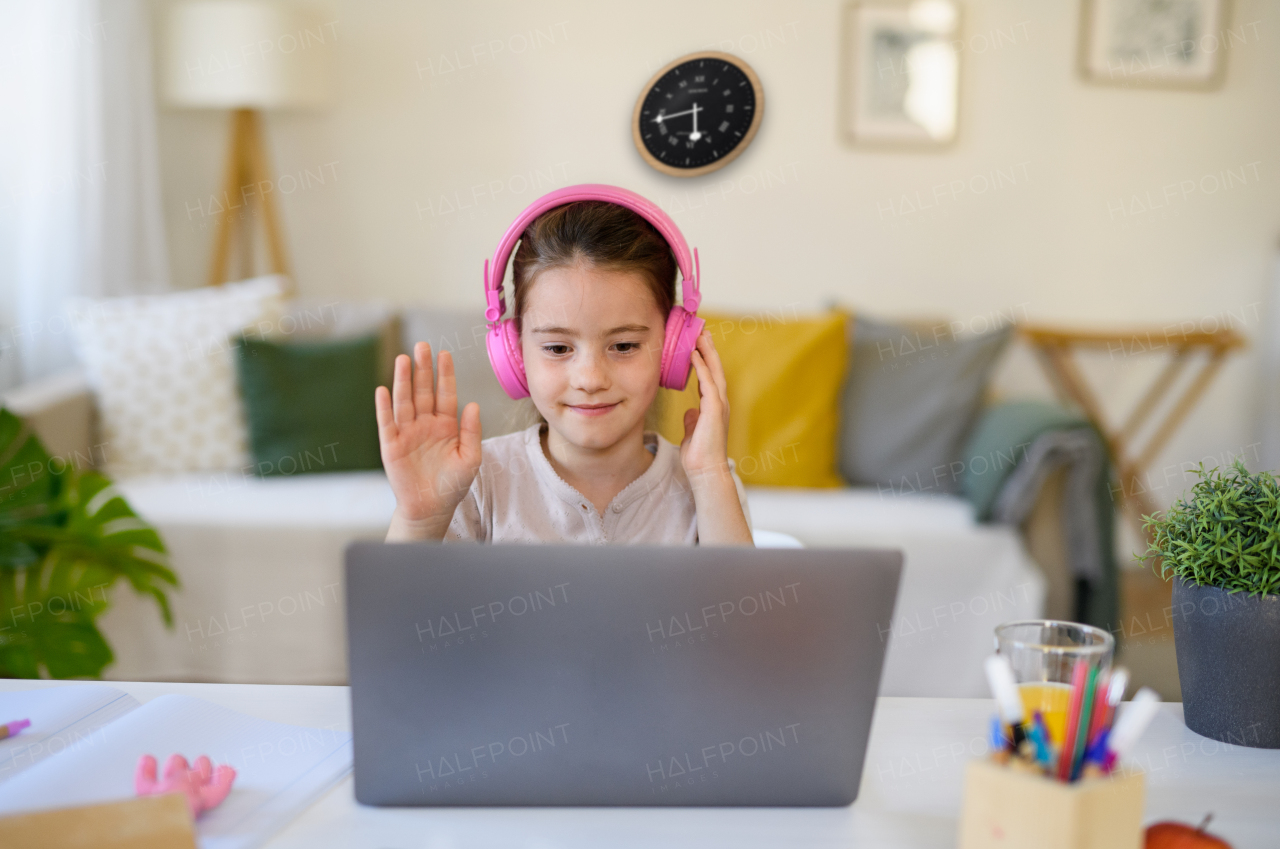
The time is 5:43
